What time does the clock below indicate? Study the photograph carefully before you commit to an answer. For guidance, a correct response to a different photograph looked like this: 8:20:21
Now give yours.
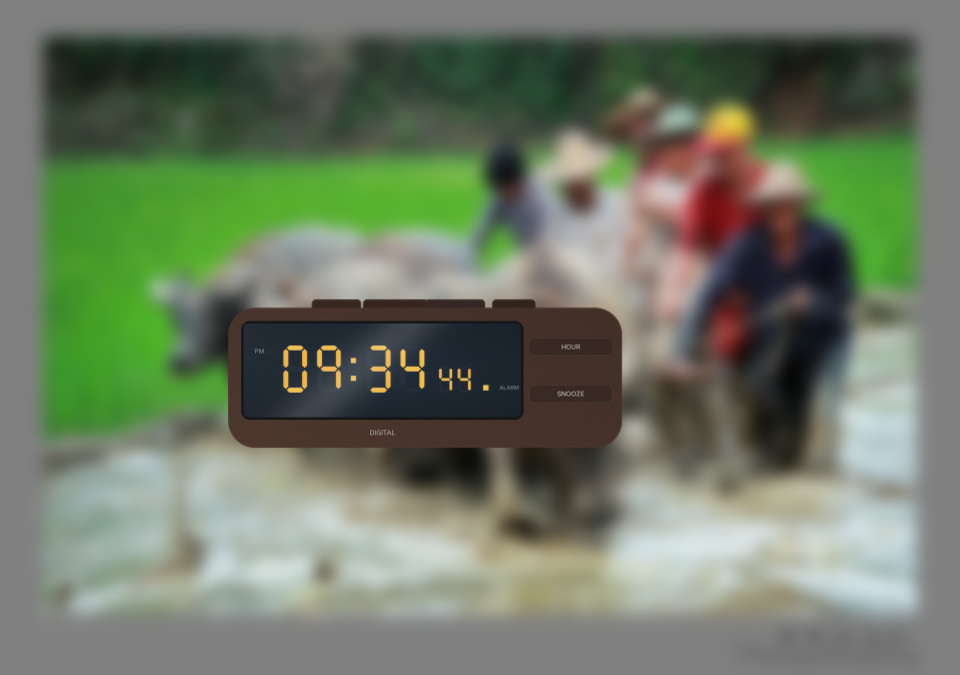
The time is 9:34:44
